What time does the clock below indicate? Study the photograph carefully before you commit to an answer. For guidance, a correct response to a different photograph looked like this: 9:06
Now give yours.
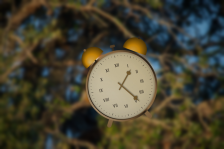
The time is 1:24
